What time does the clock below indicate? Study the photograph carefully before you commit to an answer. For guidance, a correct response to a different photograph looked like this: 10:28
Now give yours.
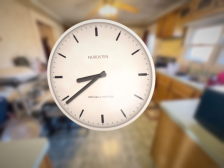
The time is 8:39
